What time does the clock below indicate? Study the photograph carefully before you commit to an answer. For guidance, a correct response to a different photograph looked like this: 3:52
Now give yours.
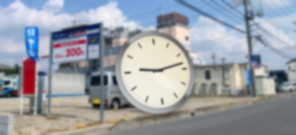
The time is 9:13
